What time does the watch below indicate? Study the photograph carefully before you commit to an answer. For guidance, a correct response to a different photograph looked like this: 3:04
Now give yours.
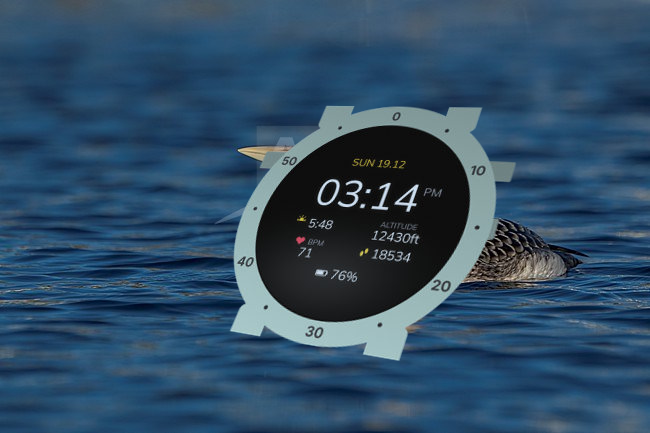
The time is 3:14
